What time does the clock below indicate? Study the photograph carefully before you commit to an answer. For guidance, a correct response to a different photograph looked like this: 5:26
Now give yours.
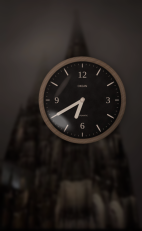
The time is 6:40
